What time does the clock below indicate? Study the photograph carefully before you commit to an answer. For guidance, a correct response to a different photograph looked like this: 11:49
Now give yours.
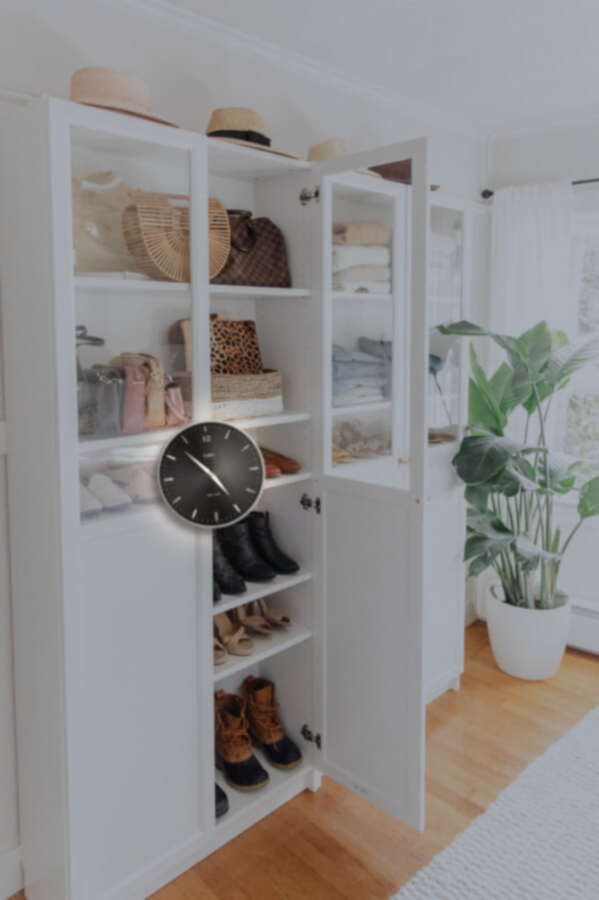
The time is 4:53
